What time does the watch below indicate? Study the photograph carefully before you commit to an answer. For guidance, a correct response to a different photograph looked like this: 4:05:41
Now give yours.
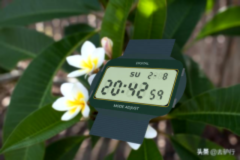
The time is 20:42:59
